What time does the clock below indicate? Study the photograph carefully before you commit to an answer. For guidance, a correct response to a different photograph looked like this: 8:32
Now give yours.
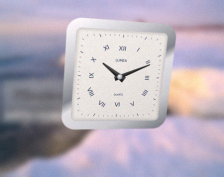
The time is 10:11
